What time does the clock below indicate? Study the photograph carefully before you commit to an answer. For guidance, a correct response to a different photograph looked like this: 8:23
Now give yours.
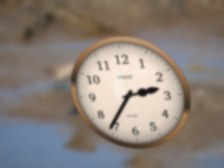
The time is 2:36
